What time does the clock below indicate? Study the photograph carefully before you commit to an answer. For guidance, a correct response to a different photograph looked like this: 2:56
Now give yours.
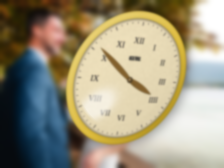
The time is 3:51
